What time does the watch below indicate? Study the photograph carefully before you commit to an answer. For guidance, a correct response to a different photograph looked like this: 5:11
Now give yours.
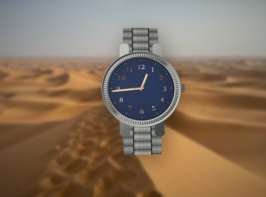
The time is 12:44
